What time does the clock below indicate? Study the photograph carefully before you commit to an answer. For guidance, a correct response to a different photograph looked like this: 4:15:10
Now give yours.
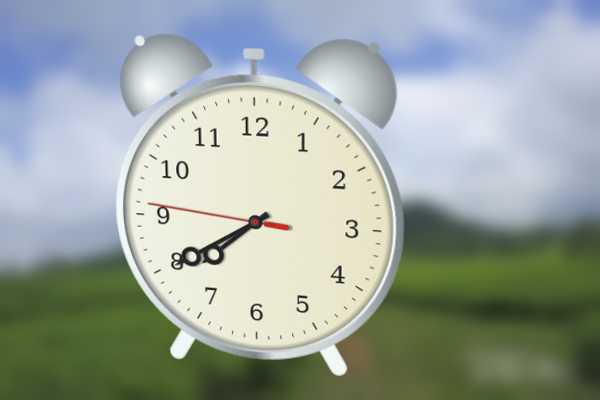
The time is 7:39:46
